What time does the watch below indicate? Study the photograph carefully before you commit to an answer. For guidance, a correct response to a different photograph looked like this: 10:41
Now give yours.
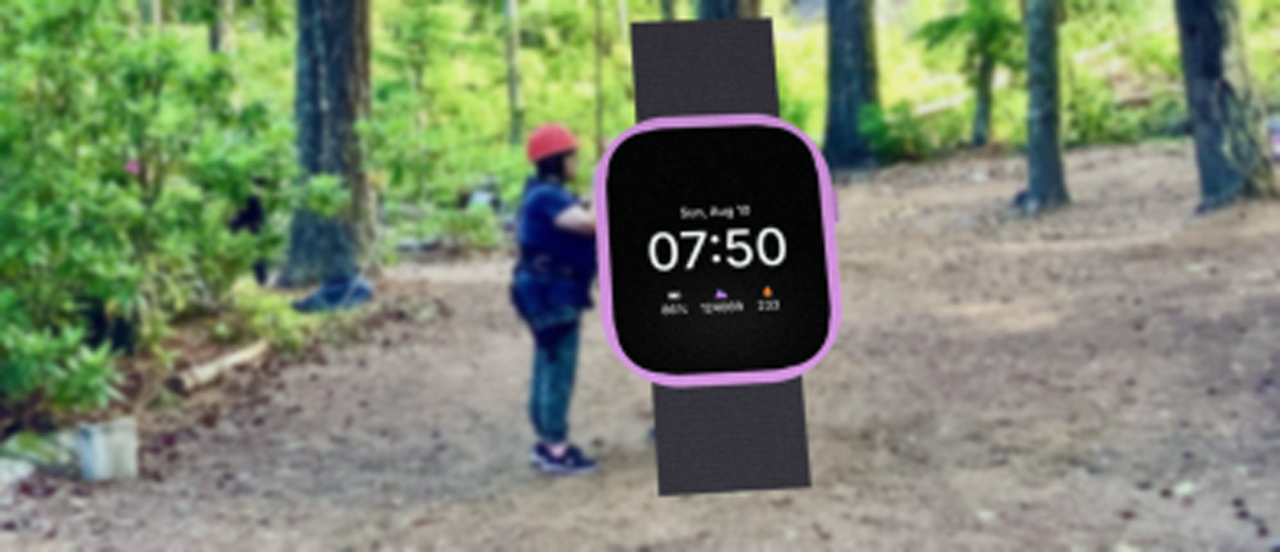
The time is 7:50
